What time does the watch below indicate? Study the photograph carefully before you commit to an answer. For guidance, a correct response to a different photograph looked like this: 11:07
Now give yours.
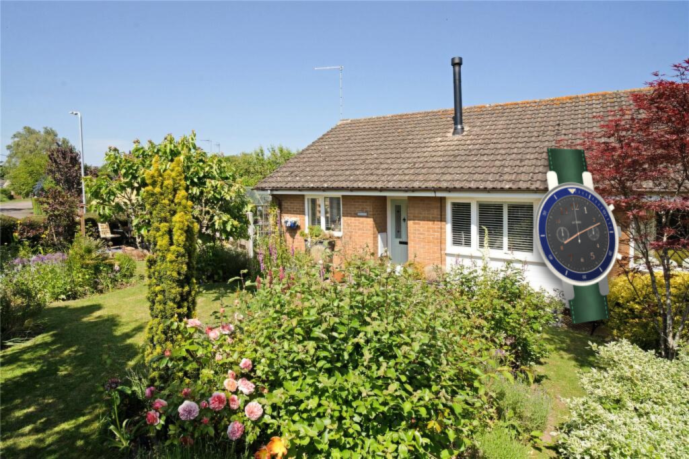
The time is 8:12
